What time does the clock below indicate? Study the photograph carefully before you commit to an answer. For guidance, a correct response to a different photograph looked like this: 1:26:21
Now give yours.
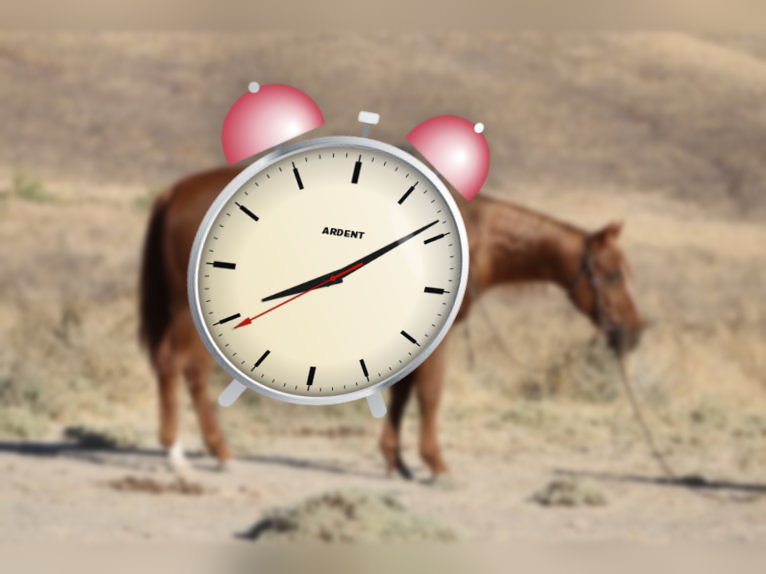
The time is 8:08:39
